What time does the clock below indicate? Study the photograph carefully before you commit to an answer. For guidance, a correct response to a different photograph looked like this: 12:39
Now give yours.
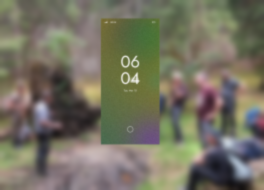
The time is 6:04
